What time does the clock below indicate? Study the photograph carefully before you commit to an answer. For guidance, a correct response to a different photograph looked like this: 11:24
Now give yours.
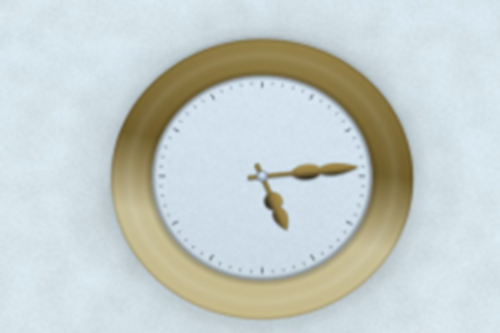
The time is 5:14
